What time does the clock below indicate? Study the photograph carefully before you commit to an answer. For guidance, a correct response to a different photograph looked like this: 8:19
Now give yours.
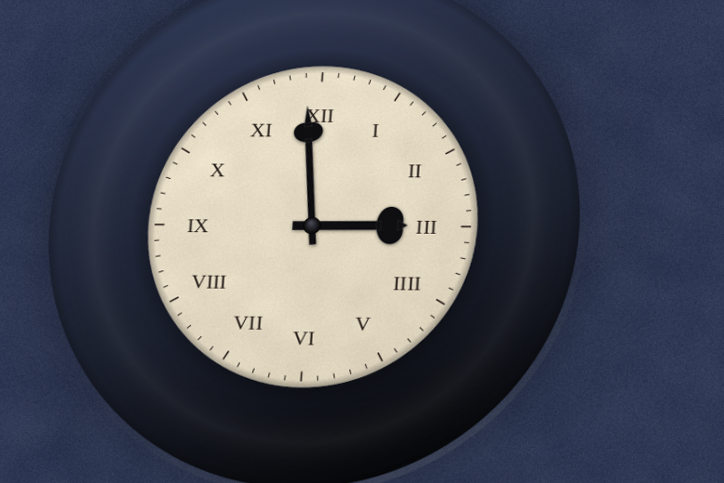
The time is 2:59
